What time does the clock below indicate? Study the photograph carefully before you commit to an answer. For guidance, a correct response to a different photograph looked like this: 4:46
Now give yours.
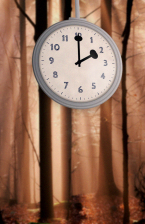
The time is 2:00
